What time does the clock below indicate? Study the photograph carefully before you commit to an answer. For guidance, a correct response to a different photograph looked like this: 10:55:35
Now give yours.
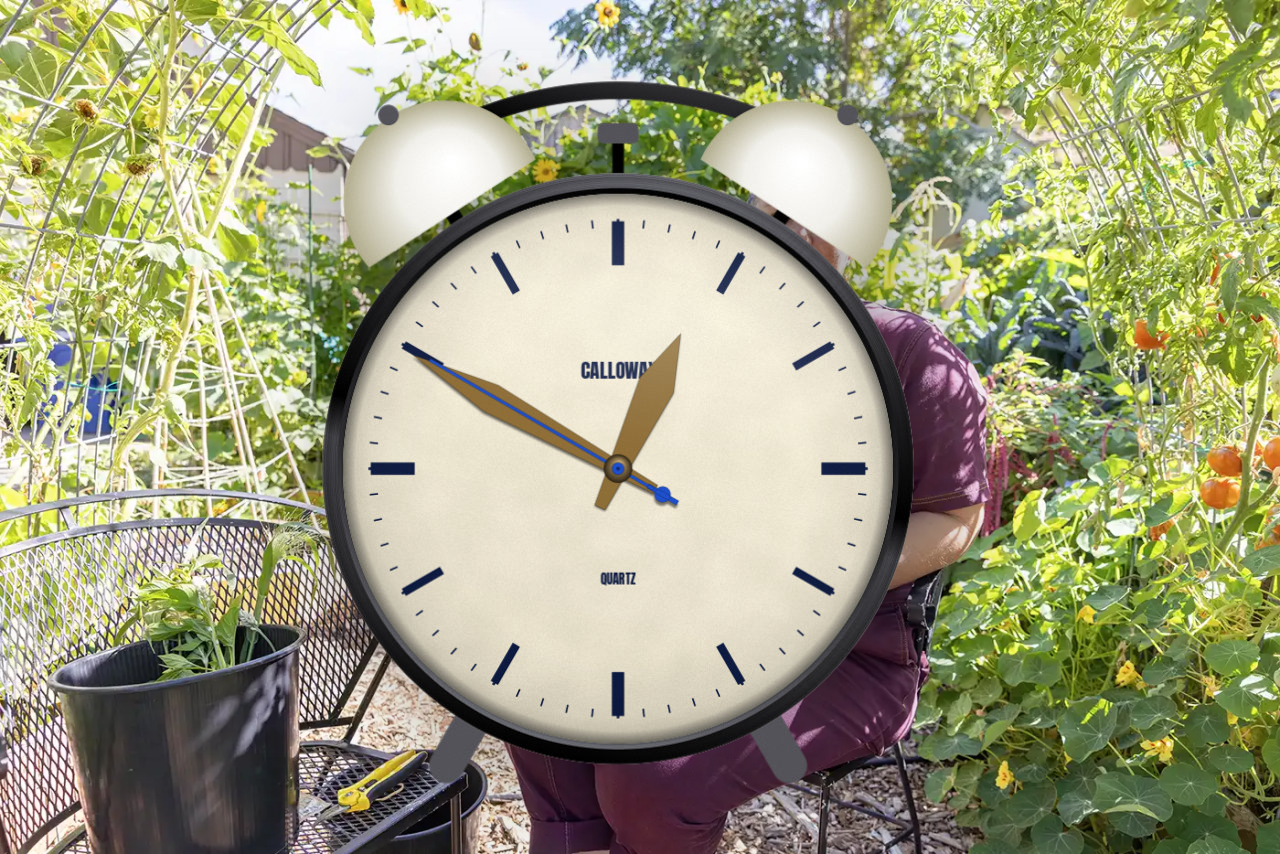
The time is 12:49:50
